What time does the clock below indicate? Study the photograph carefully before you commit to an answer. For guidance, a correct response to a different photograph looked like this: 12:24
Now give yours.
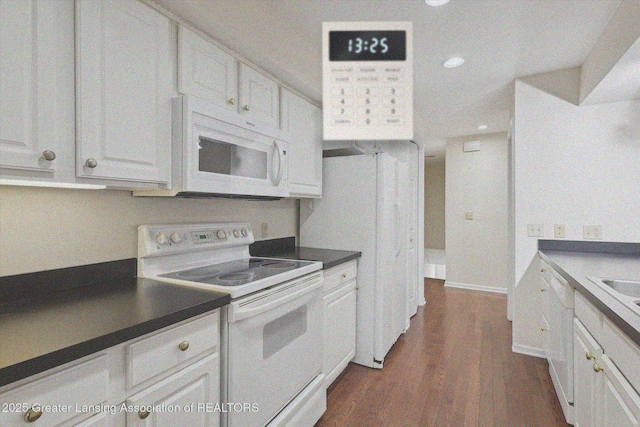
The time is 13:25
